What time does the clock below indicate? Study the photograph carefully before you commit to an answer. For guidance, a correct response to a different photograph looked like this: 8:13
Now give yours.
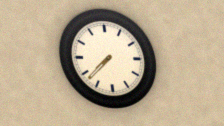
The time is 7:38
